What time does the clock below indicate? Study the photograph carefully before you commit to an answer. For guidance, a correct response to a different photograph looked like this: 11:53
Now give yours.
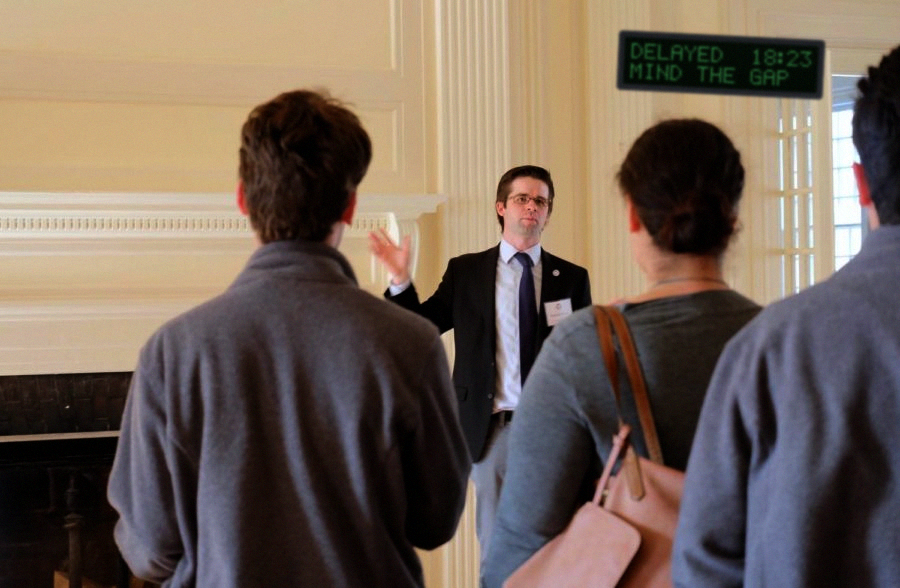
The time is 18:23
